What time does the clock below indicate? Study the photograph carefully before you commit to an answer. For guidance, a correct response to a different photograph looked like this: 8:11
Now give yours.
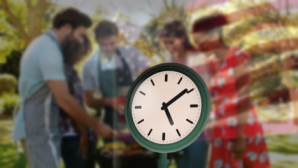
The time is 5:09
